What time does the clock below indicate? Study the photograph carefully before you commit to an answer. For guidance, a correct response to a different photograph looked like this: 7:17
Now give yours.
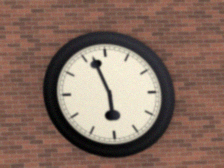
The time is 5:57
